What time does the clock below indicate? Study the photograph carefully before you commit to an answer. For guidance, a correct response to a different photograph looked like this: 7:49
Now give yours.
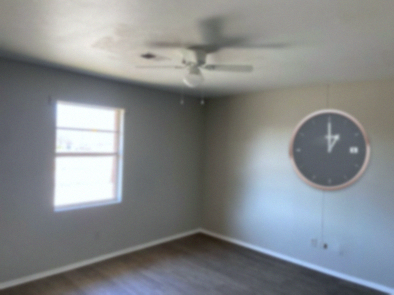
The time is 1:00
